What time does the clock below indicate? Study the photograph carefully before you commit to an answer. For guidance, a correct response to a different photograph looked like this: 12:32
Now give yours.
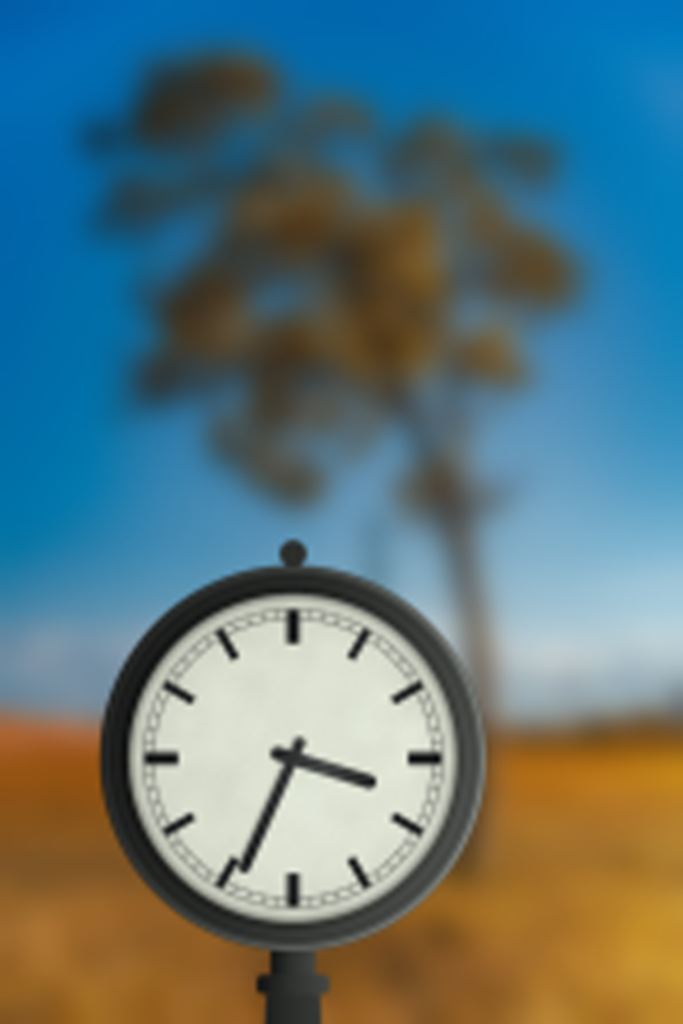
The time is 3:34
